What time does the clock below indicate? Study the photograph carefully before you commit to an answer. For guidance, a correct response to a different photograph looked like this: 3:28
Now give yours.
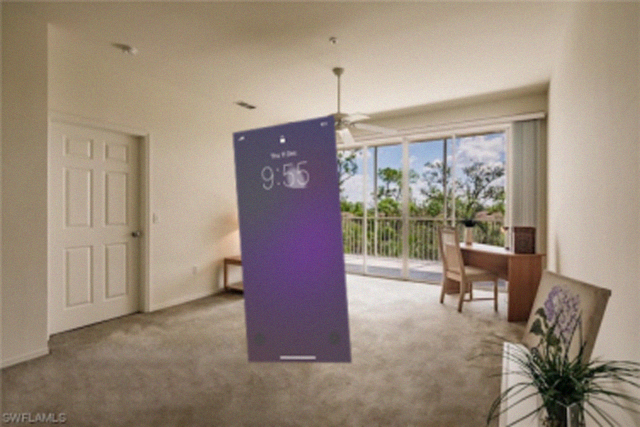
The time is 9:55
